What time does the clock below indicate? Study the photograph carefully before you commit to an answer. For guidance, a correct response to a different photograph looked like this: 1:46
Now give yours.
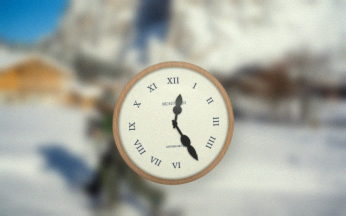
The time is 12:25
